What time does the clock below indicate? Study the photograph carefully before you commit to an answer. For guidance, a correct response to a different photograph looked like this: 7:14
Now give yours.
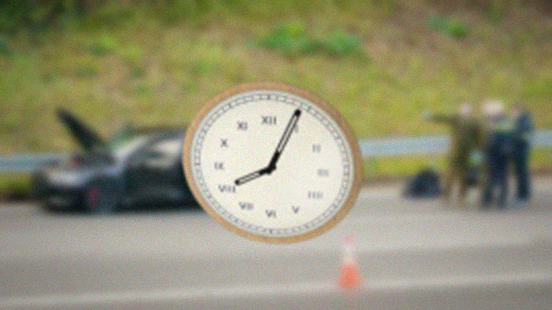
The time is 8:04
